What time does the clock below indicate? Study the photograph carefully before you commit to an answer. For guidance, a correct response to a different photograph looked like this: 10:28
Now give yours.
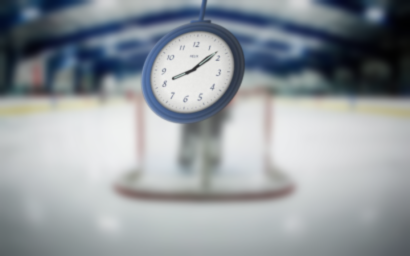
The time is 8:08
